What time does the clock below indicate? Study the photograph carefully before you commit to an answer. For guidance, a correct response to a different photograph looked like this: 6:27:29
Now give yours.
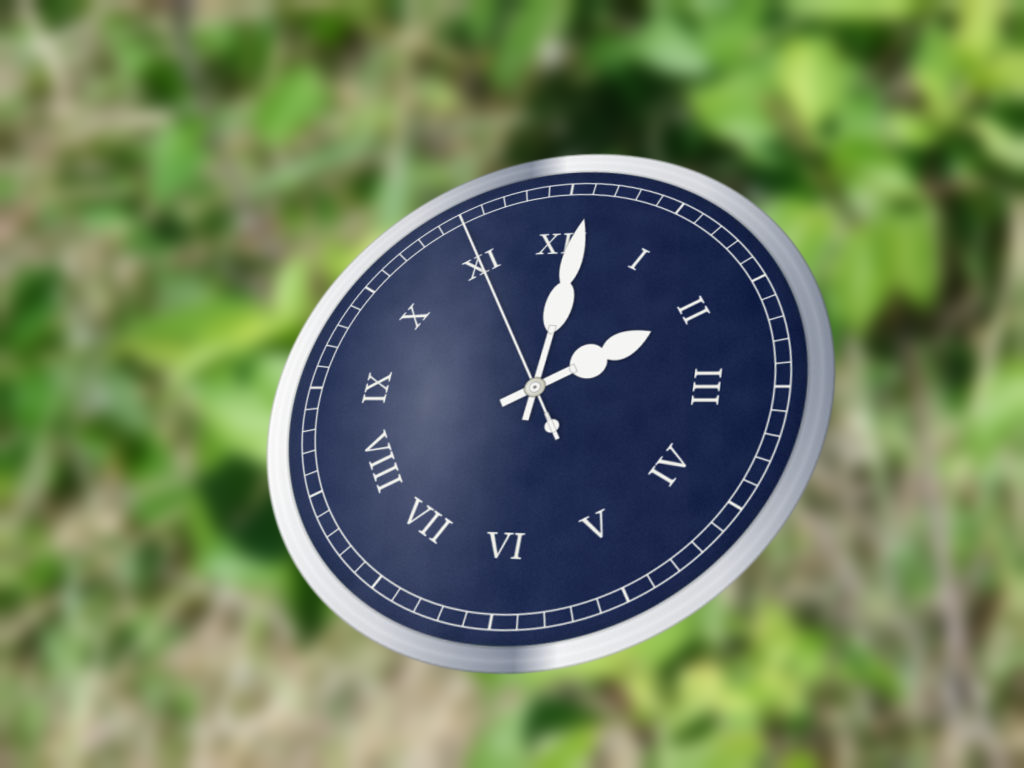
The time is 2:00:55
